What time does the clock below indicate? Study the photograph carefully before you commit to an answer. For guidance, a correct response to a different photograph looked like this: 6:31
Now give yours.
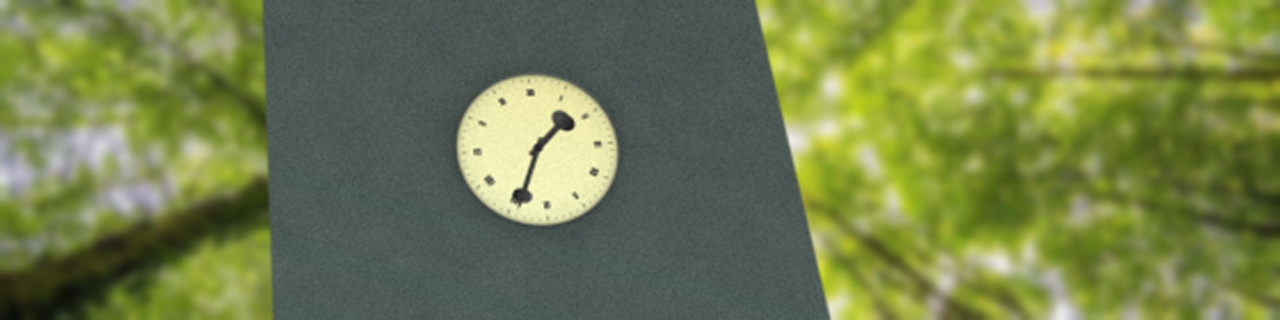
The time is 1:34
